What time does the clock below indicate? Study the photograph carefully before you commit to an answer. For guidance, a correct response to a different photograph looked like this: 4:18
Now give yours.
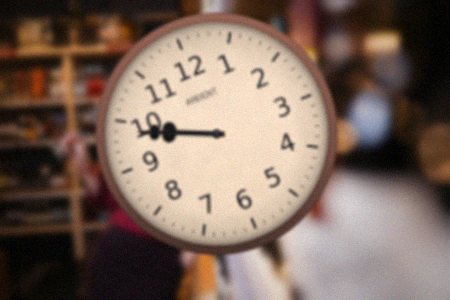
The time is 9:49
